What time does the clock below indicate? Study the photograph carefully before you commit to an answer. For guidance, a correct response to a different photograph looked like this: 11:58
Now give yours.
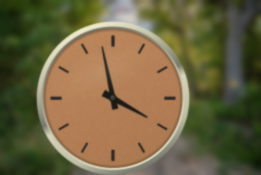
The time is 3:58
